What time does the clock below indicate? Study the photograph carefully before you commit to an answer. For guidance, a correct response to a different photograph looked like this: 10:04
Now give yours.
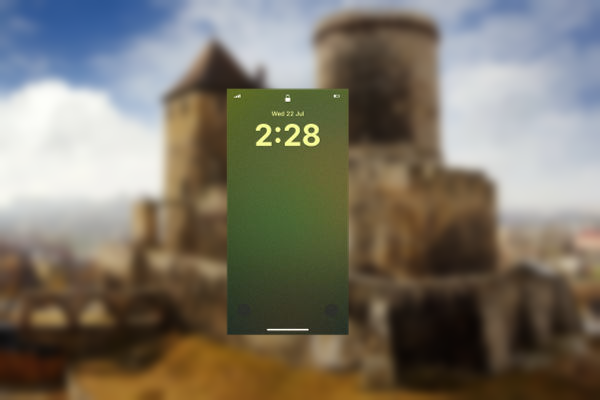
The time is 2:28
